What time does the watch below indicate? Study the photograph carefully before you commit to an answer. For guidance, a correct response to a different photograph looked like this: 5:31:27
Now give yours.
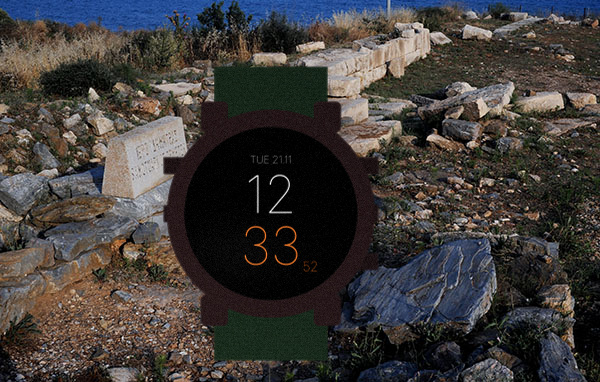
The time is 12:33:52
